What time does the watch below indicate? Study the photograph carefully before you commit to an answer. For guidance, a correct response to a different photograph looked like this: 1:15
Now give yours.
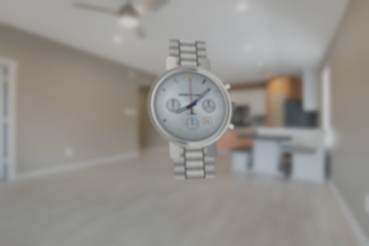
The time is 8:08
